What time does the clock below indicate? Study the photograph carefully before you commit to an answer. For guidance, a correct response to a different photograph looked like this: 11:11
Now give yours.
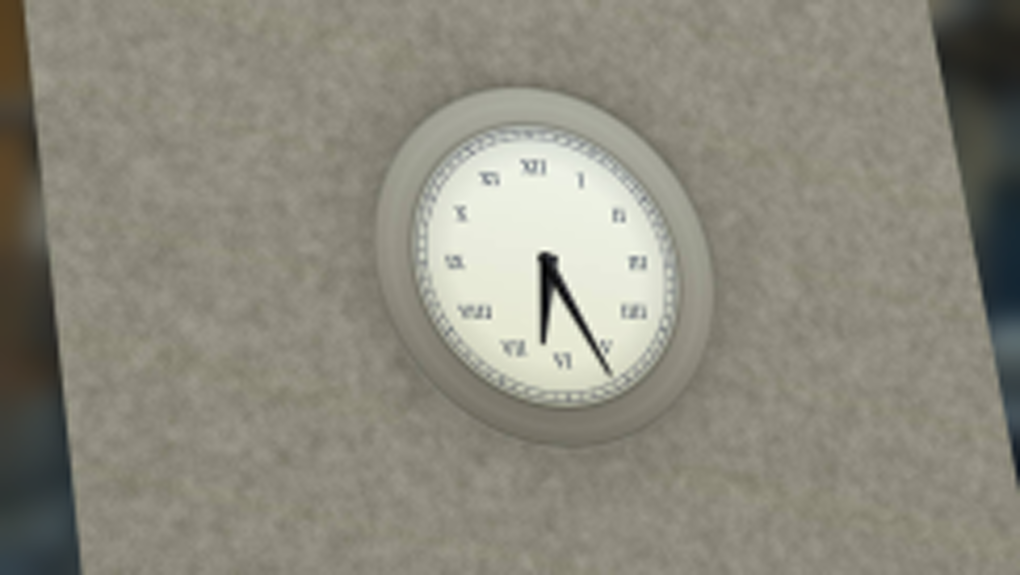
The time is 6:26
